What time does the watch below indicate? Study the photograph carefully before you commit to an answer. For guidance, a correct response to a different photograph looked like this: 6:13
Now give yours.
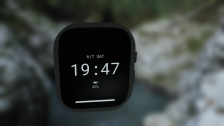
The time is 19:47
